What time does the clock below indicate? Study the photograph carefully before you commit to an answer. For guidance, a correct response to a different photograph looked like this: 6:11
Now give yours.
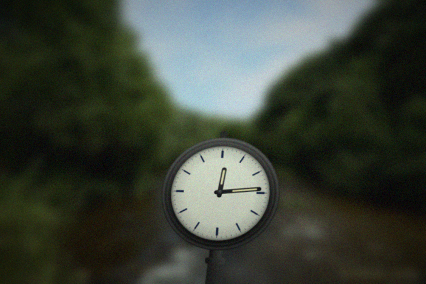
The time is 12:14
